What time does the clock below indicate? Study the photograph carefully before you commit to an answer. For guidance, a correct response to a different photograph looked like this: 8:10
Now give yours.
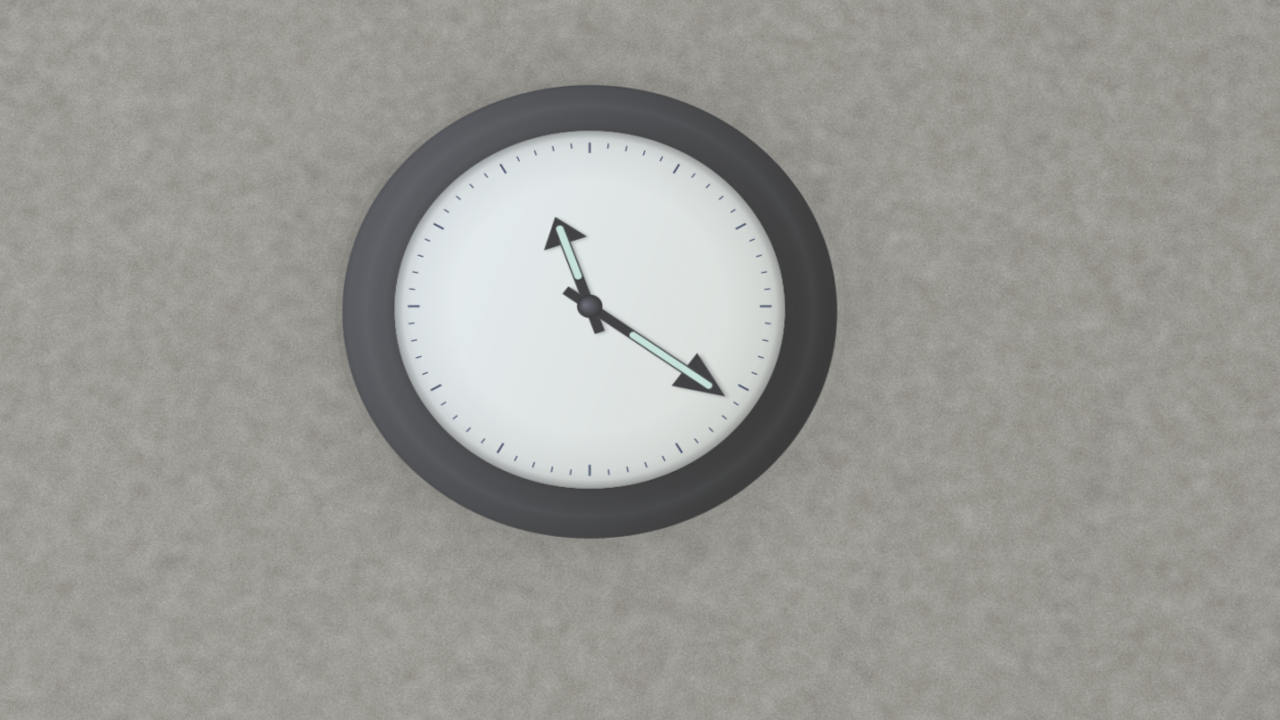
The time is 11:21
